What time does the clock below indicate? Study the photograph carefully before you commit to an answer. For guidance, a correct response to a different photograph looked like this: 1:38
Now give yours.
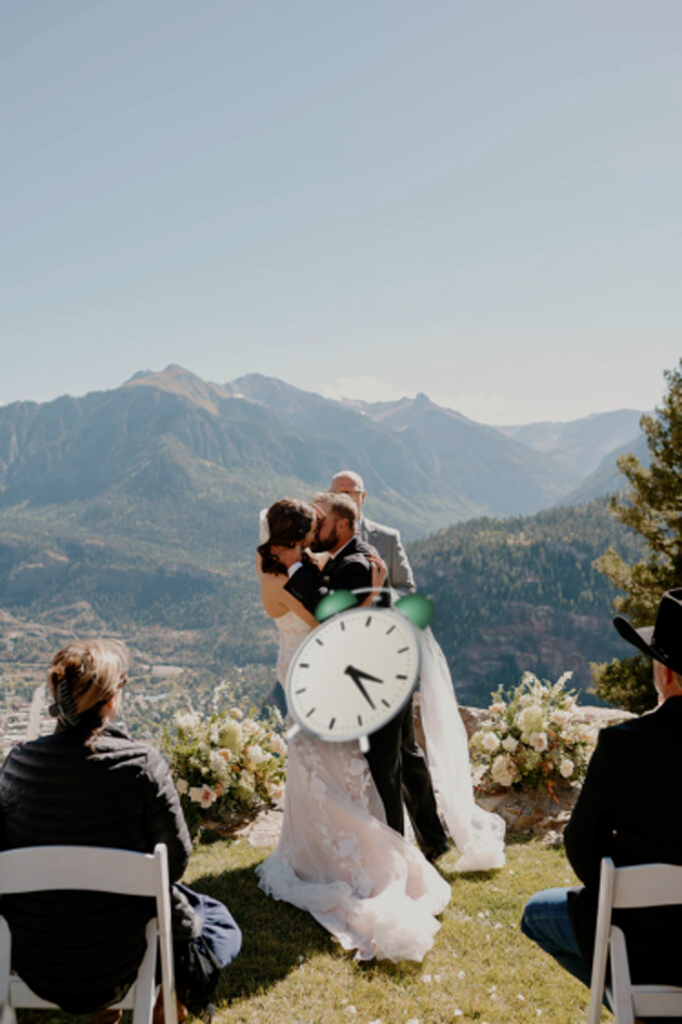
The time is 3:22
